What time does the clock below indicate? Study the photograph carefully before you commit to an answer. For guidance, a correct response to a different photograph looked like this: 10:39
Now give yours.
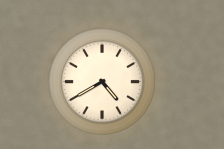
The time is 4:40
